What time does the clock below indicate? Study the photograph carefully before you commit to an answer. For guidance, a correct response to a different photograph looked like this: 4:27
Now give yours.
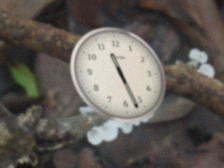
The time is 11:27
